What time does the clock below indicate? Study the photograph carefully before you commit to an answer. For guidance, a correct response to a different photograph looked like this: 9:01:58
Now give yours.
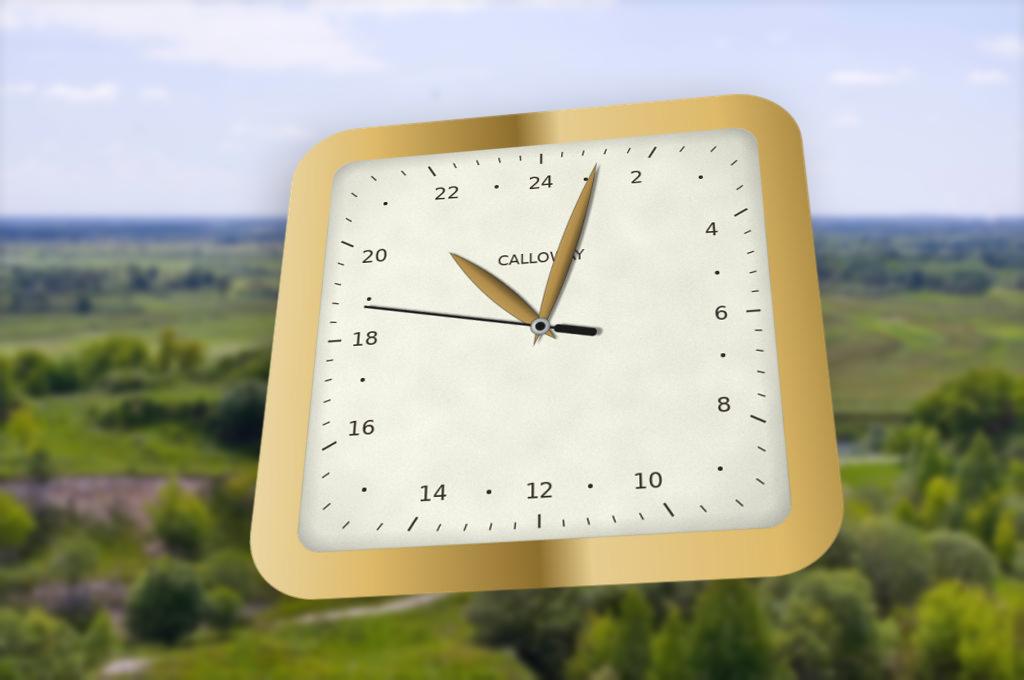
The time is 21:02:47
